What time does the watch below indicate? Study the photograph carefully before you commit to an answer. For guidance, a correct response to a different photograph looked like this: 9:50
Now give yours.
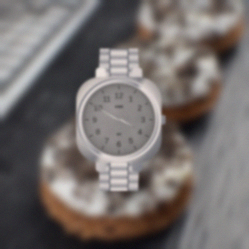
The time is 3:50
